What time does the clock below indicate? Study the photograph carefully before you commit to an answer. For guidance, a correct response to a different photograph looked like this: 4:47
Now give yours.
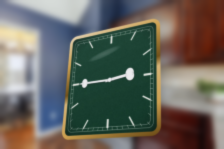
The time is 2:45
